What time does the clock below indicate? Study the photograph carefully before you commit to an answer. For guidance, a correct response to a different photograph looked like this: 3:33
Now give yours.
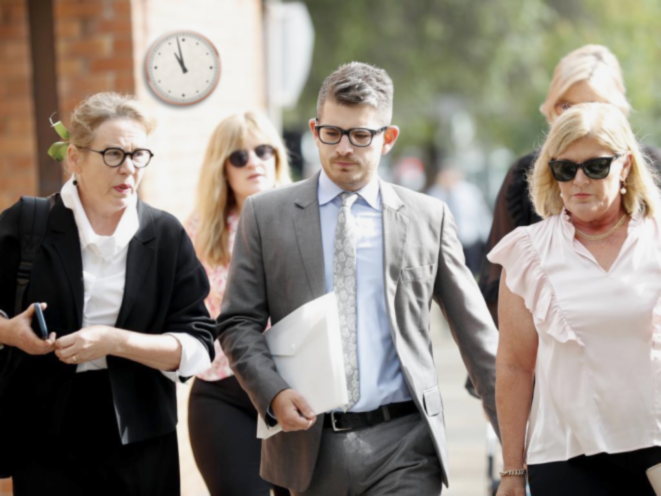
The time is 10:58
